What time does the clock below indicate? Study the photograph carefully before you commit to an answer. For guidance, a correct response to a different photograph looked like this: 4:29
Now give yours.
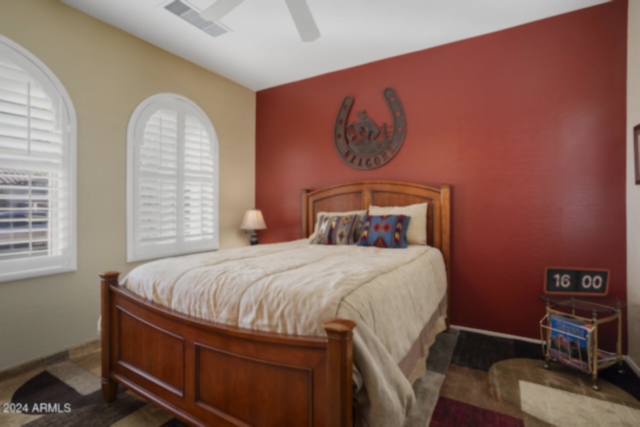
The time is 16:00
